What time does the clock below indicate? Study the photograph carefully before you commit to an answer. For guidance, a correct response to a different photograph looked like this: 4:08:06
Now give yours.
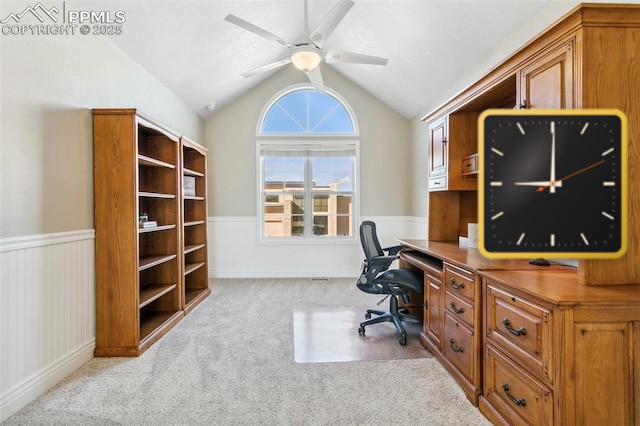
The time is 9:00:11
